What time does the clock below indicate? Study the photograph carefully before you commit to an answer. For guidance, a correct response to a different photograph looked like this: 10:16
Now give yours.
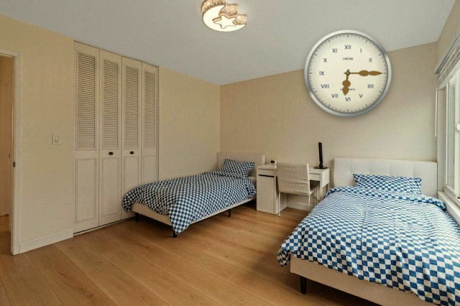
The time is 6:15
